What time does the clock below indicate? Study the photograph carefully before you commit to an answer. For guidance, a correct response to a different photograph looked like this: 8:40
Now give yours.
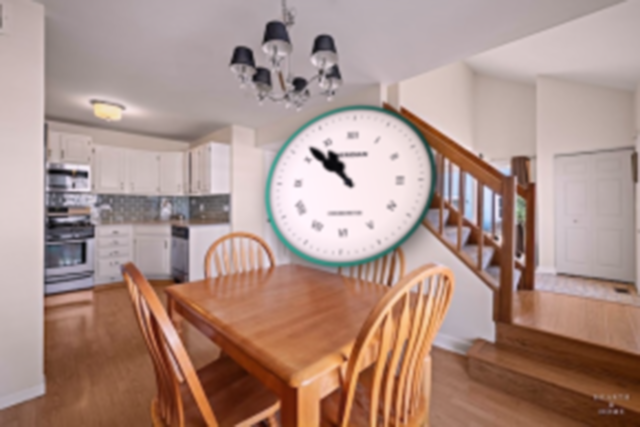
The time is 10:52
